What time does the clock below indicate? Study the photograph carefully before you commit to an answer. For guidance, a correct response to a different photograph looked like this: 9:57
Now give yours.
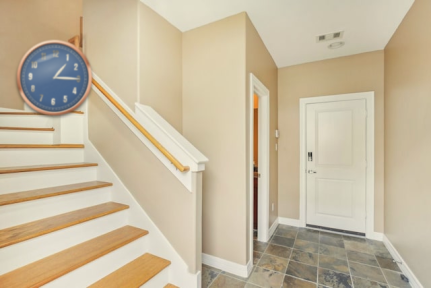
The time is 1:15
